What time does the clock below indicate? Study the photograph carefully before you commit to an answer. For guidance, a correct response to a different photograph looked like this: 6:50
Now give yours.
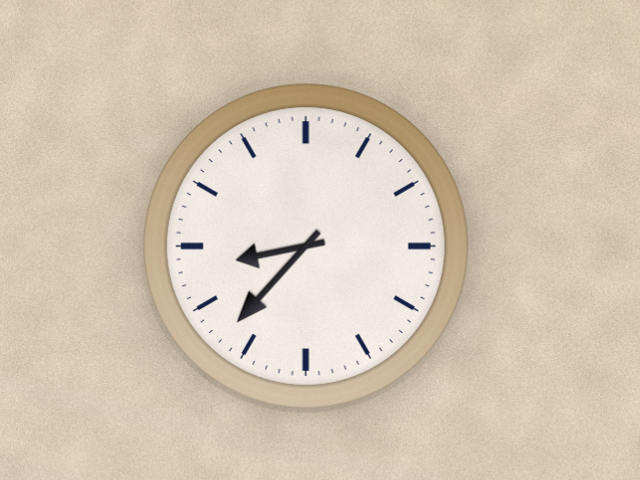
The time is 8:37
